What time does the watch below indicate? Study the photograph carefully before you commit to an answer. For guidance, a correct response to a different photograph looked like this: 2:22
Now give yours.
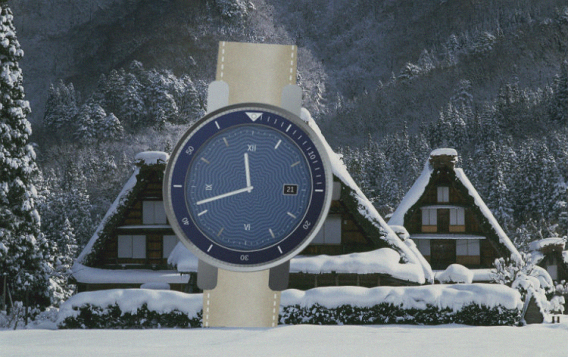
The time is 11:42
